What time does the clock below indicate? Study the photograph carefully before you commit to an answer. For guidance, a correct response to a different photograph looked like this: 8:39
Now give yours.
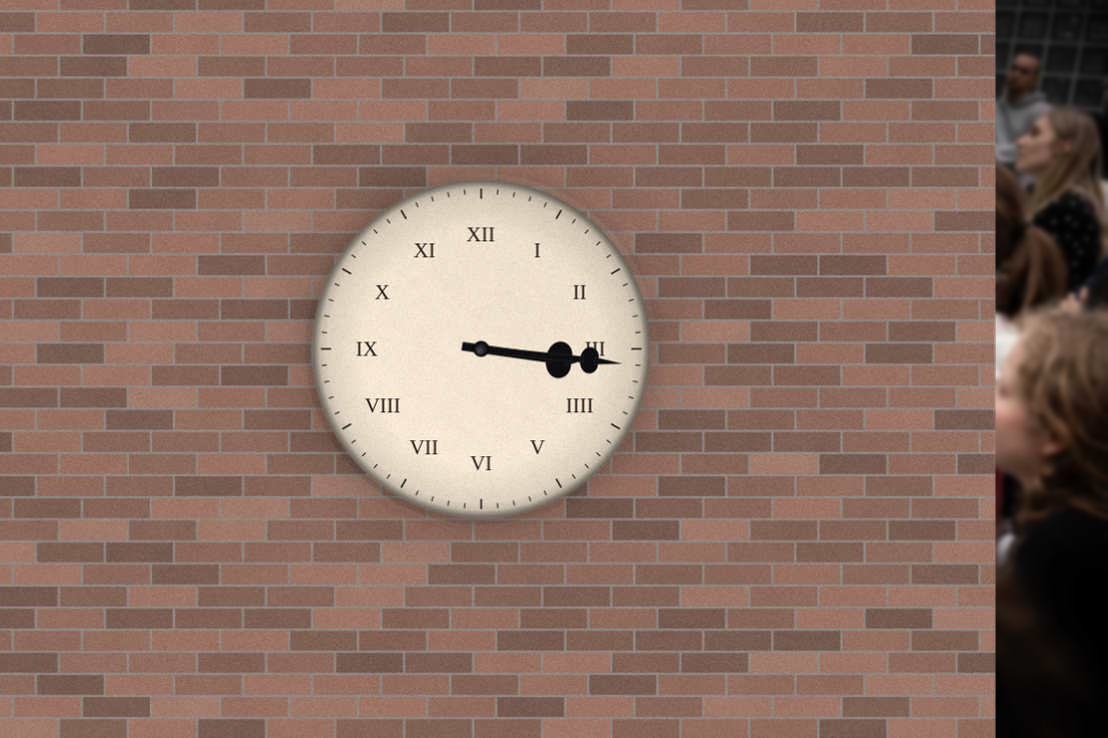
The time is 3:16
